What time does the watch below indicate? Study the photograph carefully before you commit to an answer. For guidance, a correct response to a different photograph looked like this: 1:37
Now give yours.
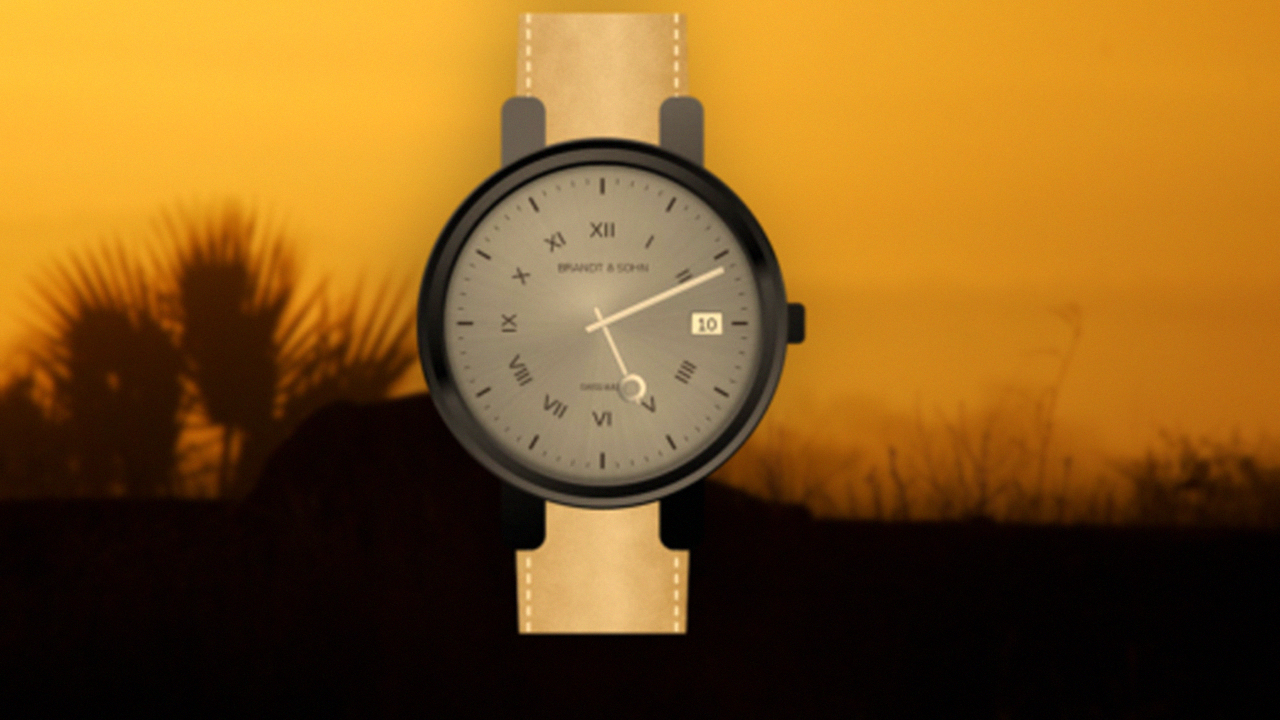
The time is 5:11
